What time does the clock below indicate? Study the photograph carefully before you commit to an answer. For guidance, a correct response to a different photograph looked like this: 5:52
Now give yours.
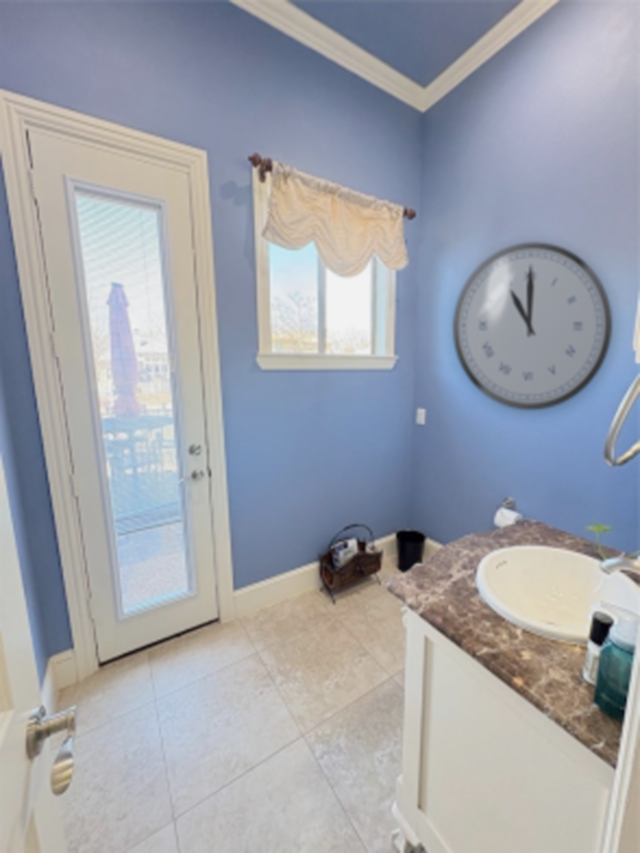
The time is 11:00
